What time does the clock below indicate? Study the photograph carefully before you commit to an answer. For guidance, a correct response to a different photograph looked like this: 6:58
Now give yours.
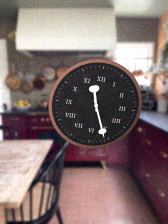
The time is 11:26
